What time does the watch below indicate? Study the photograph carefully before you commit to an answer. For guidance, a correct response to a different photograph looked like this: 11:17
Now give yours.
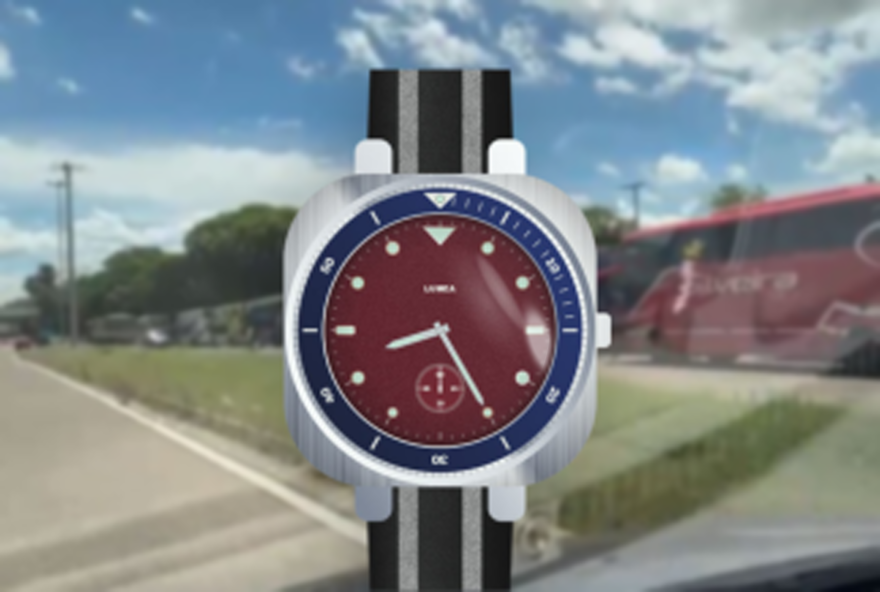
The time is 8:25
